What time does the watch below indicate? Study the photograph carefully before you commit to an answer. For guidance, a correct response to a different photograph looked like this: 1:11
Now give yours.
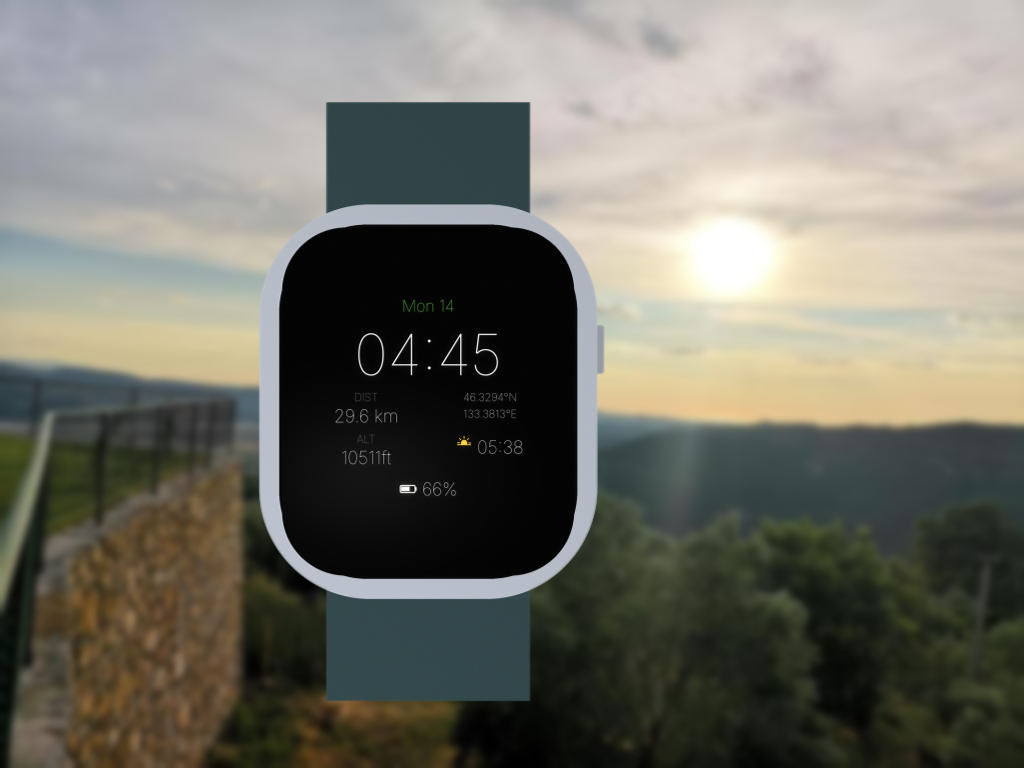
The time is 4:45
